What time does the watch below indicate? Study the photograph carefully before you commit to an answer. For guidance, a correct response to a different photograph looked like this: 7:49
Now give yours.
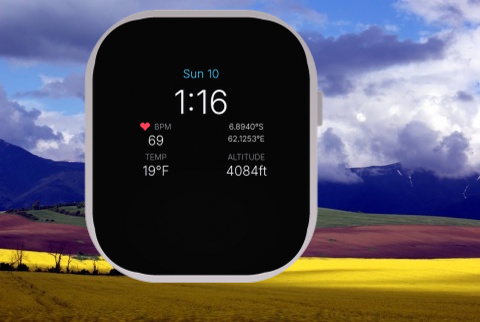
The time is 1:16
